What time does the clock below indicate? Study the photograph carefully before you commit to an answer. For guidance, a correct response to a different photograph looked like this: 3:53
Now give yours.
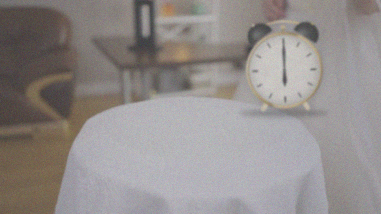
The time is 6:00
